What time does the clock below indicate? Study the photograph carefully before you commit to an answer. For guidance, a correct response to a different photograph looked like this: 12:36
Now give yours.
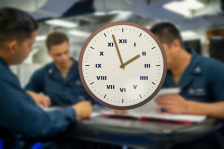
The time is 1:57
